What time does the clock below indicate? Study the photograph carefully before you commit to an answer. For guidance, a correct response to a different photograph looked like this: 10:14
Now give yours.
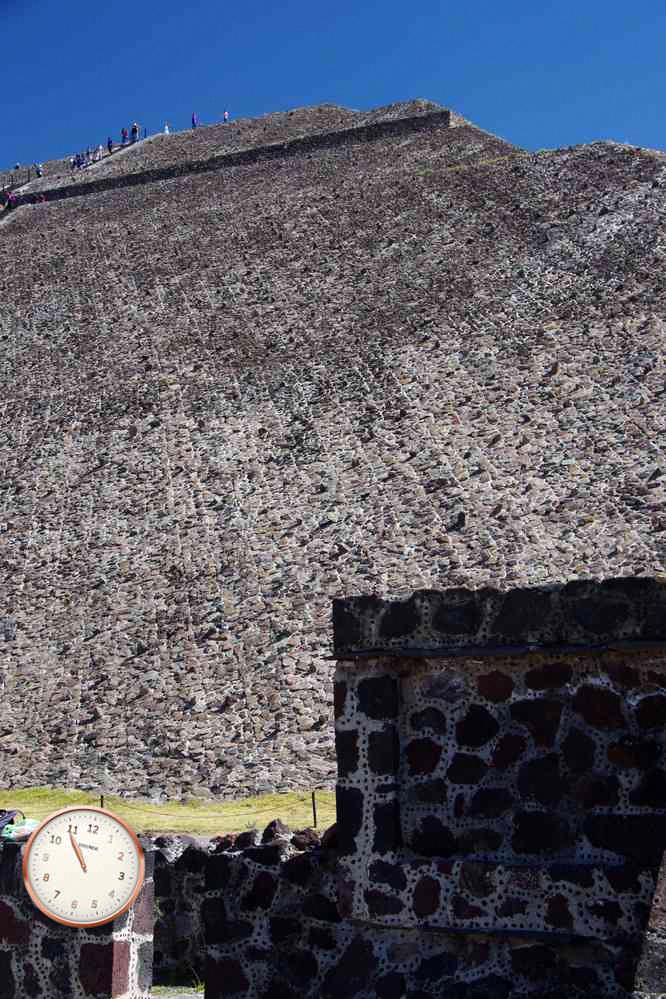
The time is 10:54
